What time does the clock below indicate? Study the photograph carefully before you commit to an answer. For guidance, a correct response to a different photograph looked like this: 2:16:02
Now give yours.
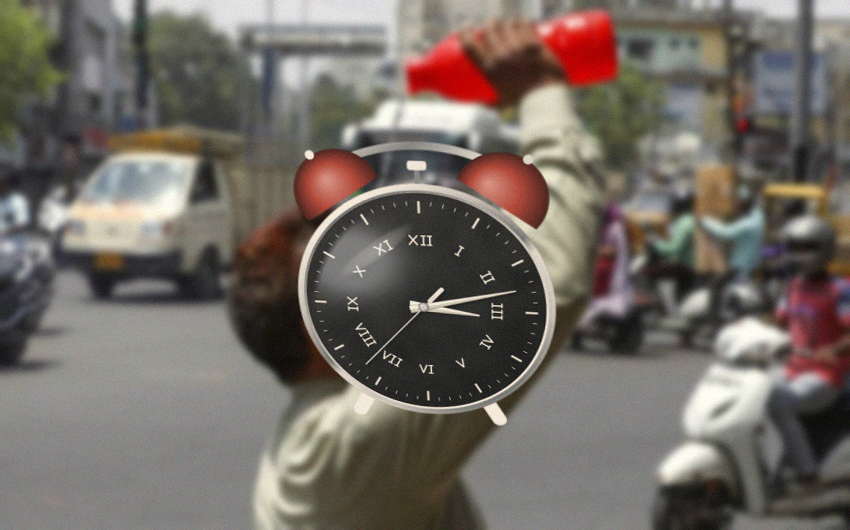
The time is 3:12:37
